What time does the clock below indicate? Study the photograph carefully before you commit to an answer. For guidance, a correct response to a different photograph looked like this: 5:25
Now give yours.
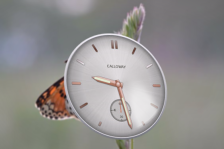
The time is 9:28
